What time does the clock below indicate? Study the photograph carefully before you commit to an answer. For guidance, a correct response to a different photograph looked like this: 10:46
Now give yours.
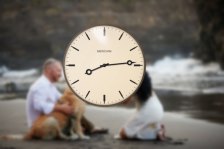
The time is 8:14
